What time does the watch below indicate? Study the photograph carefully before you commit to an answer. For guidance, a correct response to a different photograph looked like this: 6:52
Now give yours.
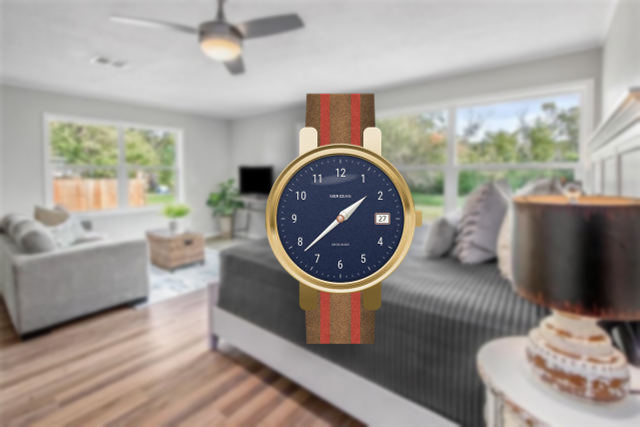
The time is 1:38
